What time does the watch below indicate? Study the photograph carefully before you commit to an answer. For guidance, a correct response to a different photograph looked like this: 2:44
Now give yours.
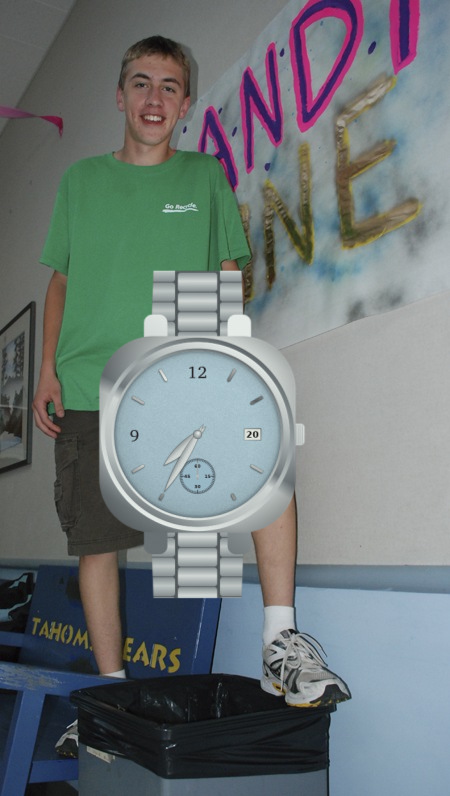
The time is 7:35
